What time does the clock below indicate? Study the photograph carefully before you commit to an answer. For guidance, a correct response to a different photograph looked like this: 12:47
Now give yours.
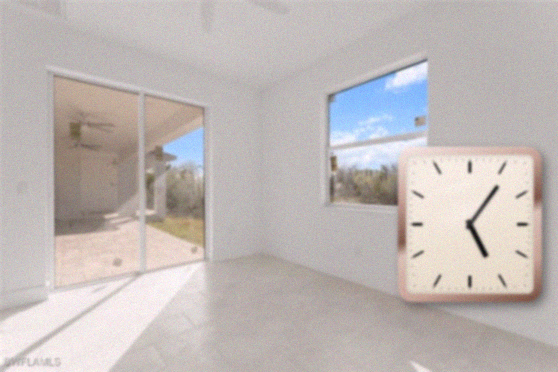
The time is 5:06
